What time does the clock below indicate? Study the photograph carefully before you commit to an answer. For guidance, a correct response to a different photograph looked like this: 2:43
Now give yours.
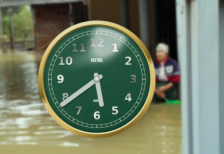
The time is 5:39
